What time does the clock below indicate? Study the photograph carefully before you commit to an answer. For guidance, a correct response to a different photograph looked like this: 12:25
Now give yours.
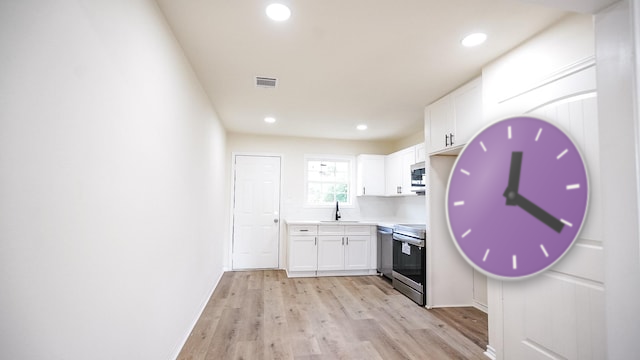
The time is 12:21
